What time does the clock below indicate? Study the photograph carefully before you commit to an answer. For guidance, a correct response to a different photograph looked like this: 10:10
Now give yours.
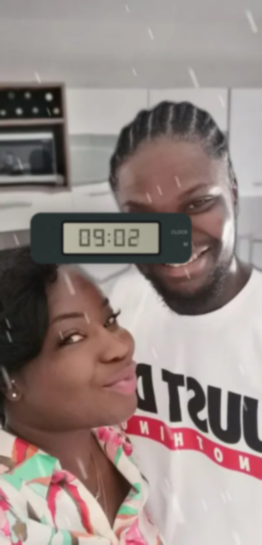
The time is 9:02
